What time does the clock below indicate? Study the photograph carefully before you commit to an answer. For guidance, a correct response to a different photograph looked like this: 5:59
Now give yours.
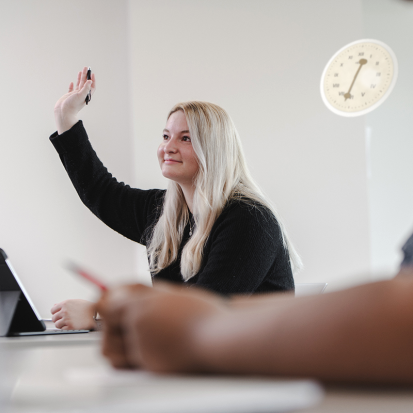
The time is 12:32
